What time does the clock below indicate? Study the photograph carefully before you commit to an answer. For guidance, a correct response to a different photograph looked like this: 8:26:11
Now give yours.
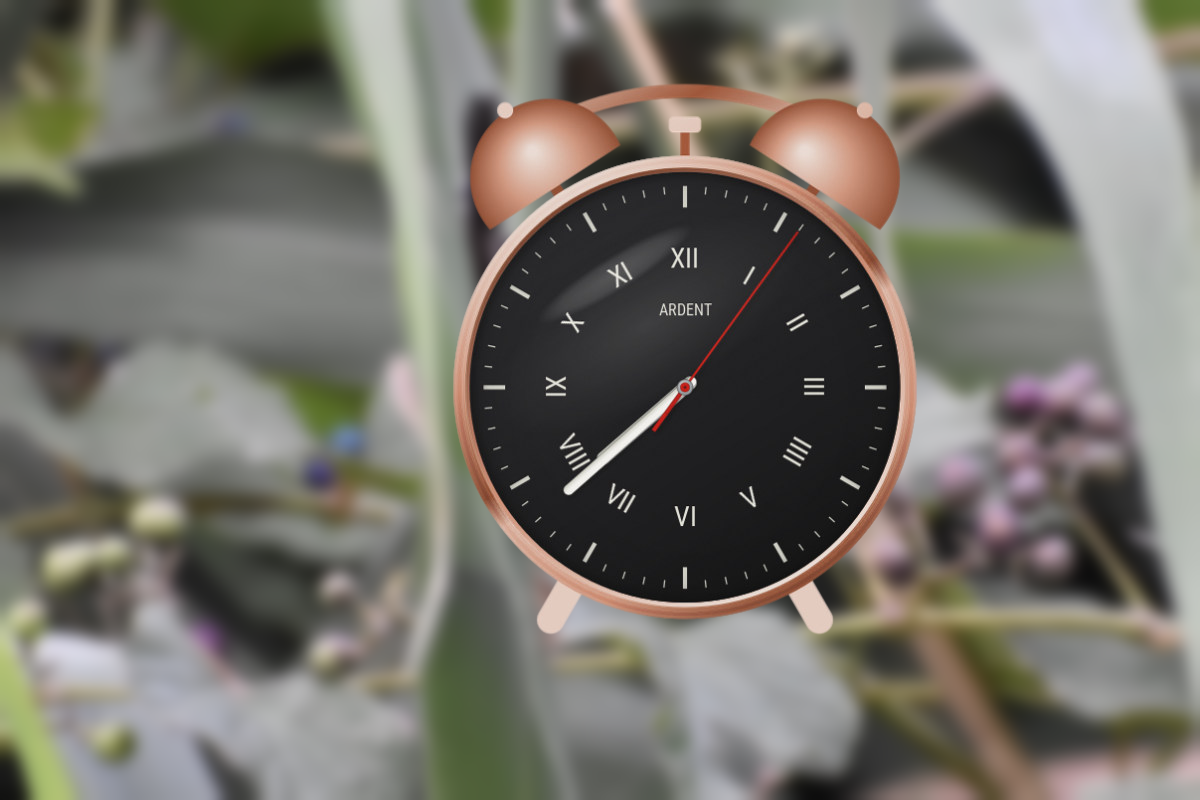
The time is 7:38:06
